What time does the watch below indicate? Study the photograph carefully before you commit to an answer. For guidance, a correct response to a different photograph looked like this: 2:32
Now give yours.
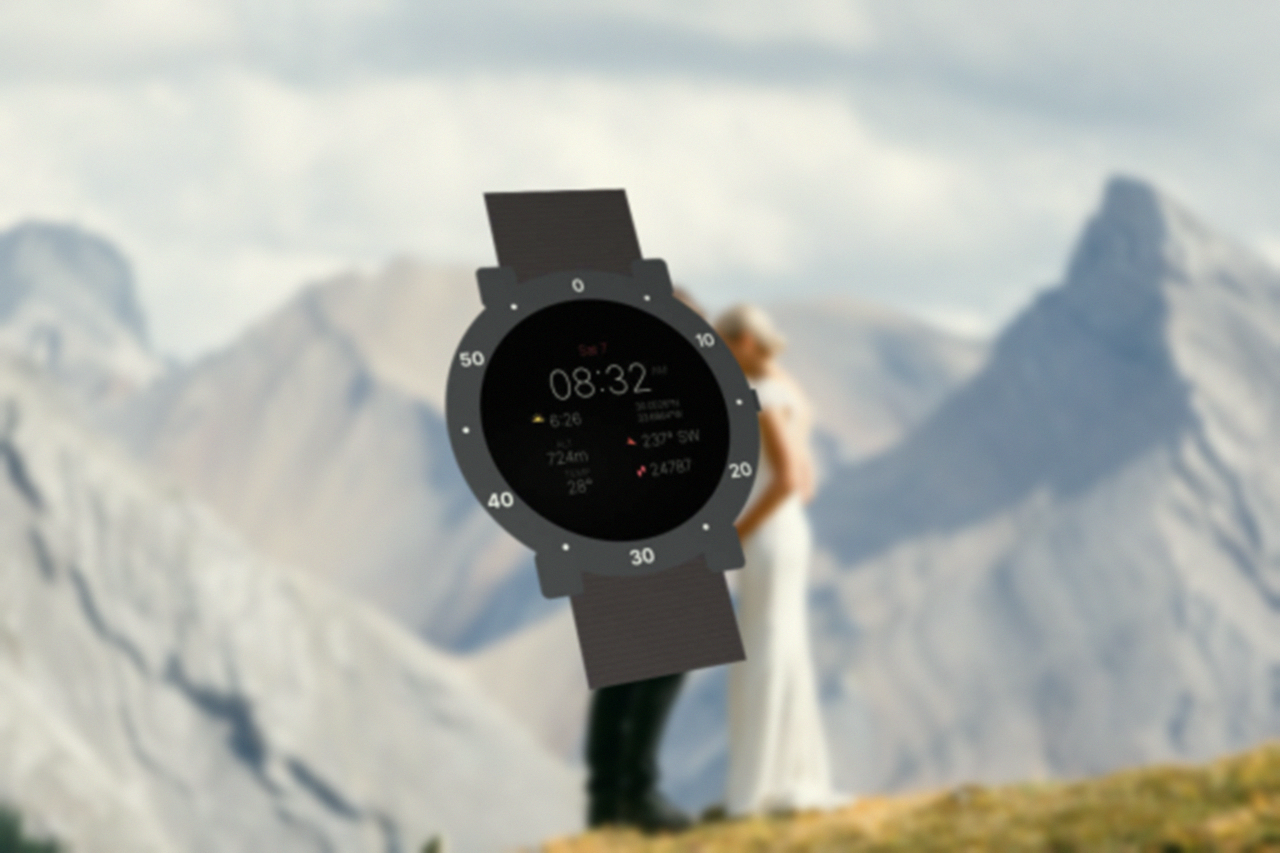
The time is 8:32
